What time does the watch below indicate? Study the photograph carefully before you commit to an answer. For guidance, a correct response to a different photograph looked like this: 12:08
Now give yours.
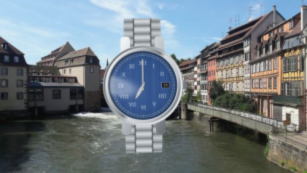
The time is 7:00
